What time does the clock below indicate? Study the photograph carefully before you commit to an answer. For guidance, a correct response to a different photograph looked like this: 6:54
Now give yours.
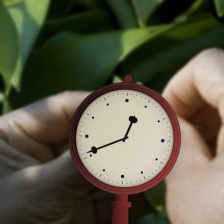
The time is 12:41
